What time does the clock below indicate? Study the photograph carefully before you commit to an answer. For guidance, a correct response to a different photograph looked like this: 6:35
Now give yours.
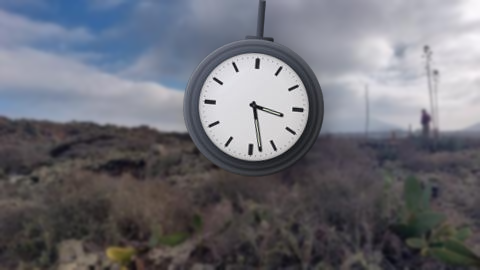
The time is 3:28
